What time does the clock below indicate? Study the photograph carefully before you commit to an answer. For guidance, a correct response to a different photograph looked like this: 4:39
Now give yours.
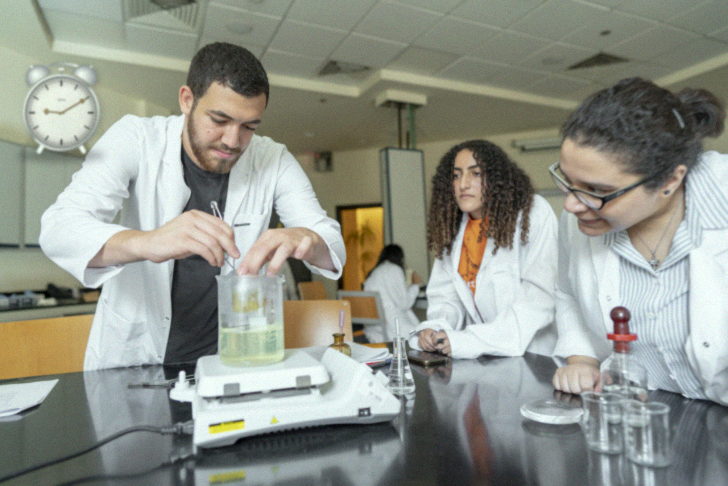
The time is 9:10
